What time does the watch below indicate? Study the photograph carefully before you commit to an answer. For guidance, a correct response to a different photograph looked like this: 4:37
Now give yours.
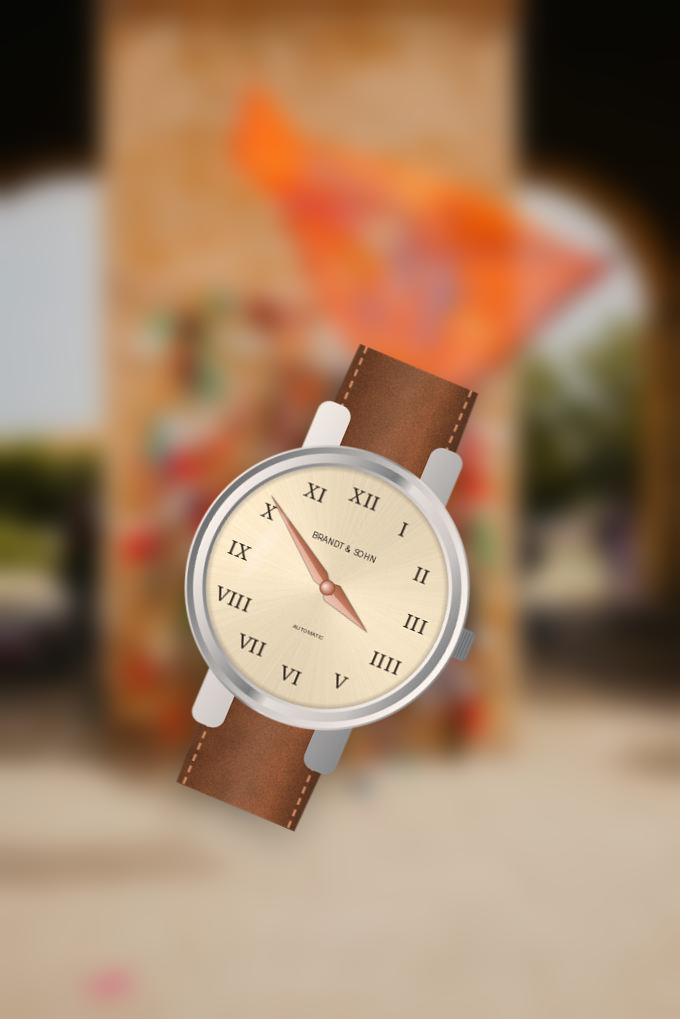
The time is 3:51
